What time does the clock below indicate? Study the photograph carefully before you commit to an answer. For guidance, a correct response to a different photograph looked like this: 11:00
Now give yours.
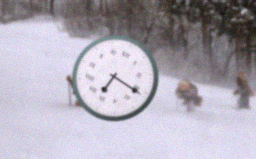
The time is 6:16
